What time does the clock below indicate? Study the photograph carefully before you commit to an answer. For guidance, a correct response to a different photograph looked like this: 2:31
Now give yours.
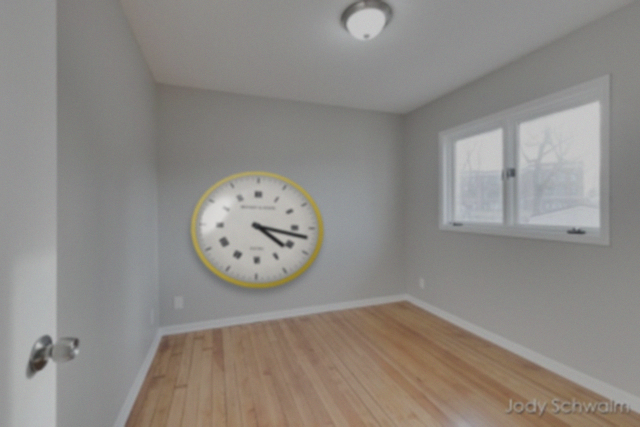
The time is 4:17
